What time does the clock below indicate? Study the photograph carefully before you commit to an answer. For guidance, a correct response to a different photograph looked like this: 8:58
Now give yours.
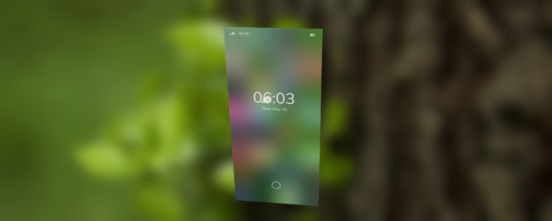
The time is 6:03
